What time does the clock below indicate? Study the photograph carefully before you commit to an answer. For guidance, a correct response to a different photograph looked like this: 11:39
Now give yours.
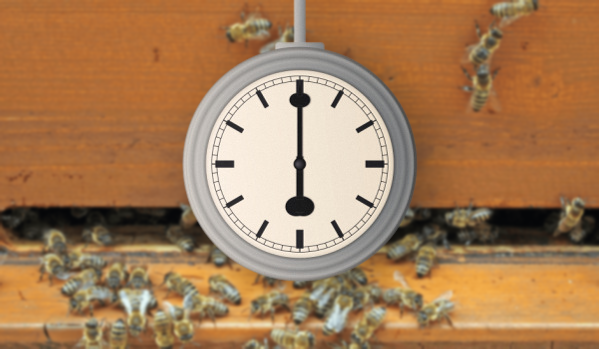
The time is 6:00
